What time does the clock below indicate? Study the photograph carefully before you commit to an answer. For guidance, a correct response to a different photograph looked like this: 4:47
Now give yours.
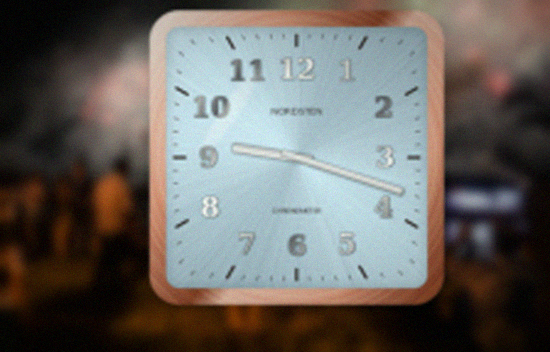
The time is 9:18
